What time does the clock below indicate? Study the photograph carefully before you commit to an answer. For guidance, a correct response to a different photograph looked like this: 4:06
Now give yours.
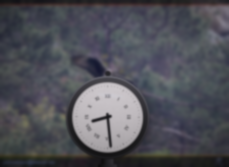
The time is 8:29
